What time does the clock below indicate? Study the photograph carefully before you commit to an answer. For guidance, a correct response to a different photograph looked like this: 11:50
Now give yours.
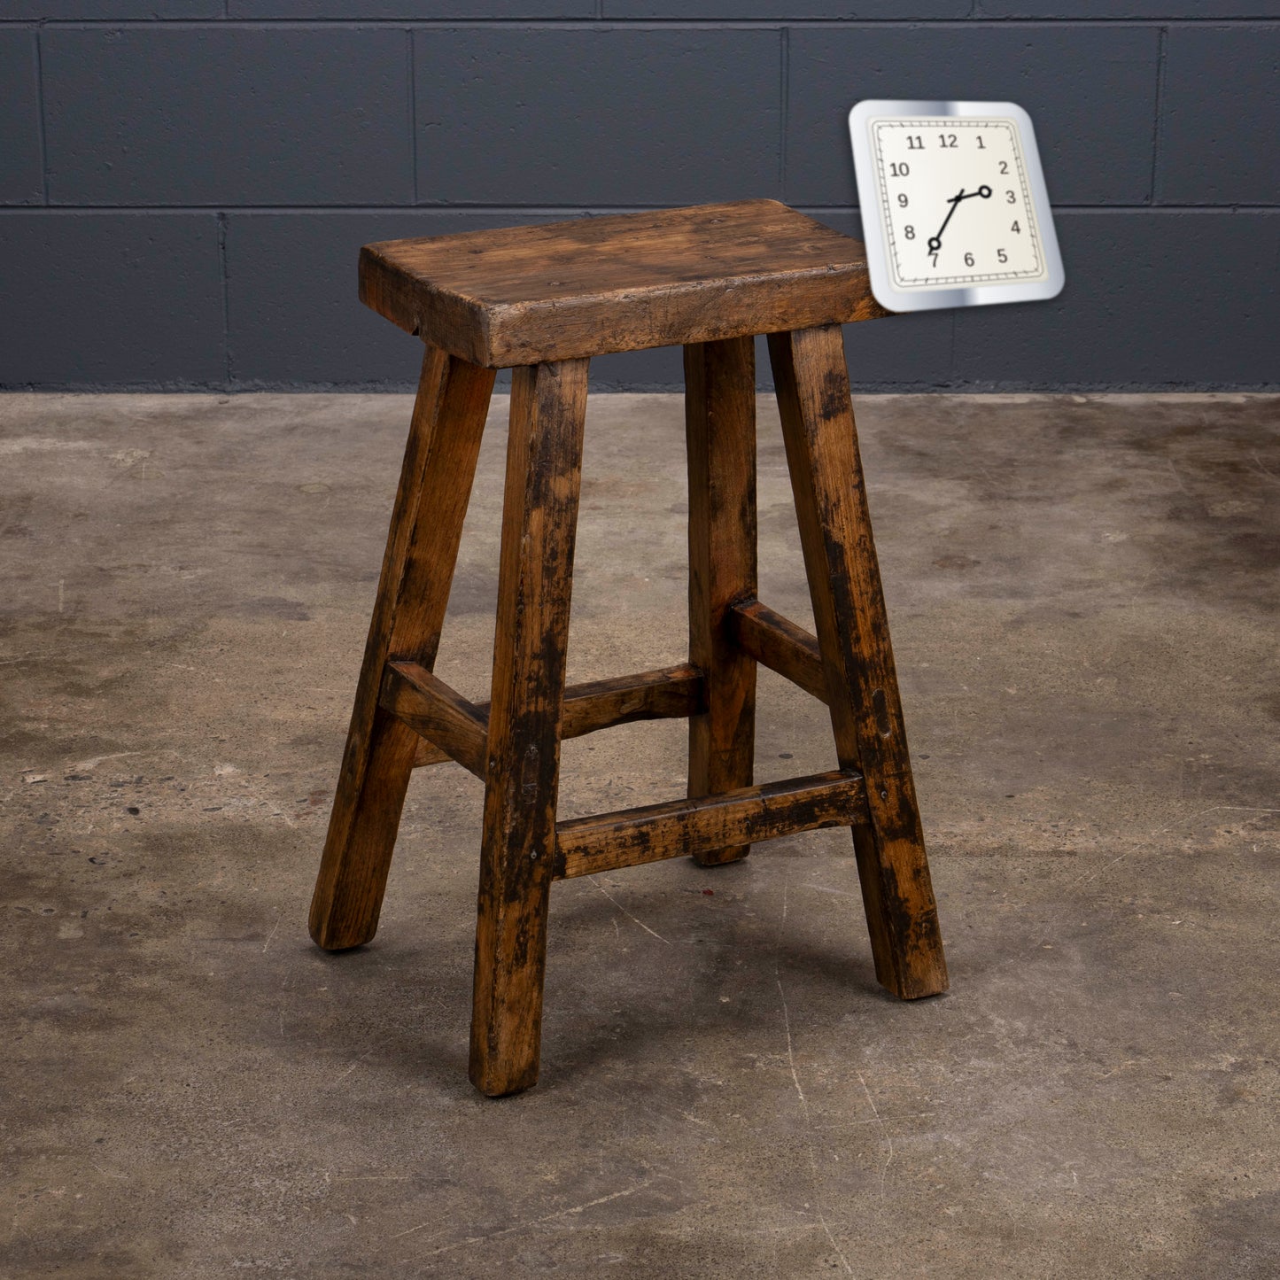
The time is 2:36
